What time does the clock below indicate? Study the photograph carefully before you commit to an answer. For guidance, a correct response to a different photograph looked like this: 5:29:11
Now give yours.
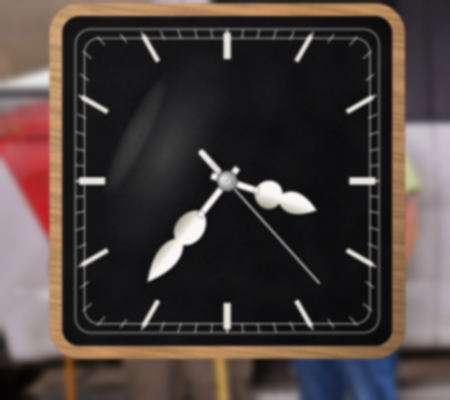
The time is 3:36:23
